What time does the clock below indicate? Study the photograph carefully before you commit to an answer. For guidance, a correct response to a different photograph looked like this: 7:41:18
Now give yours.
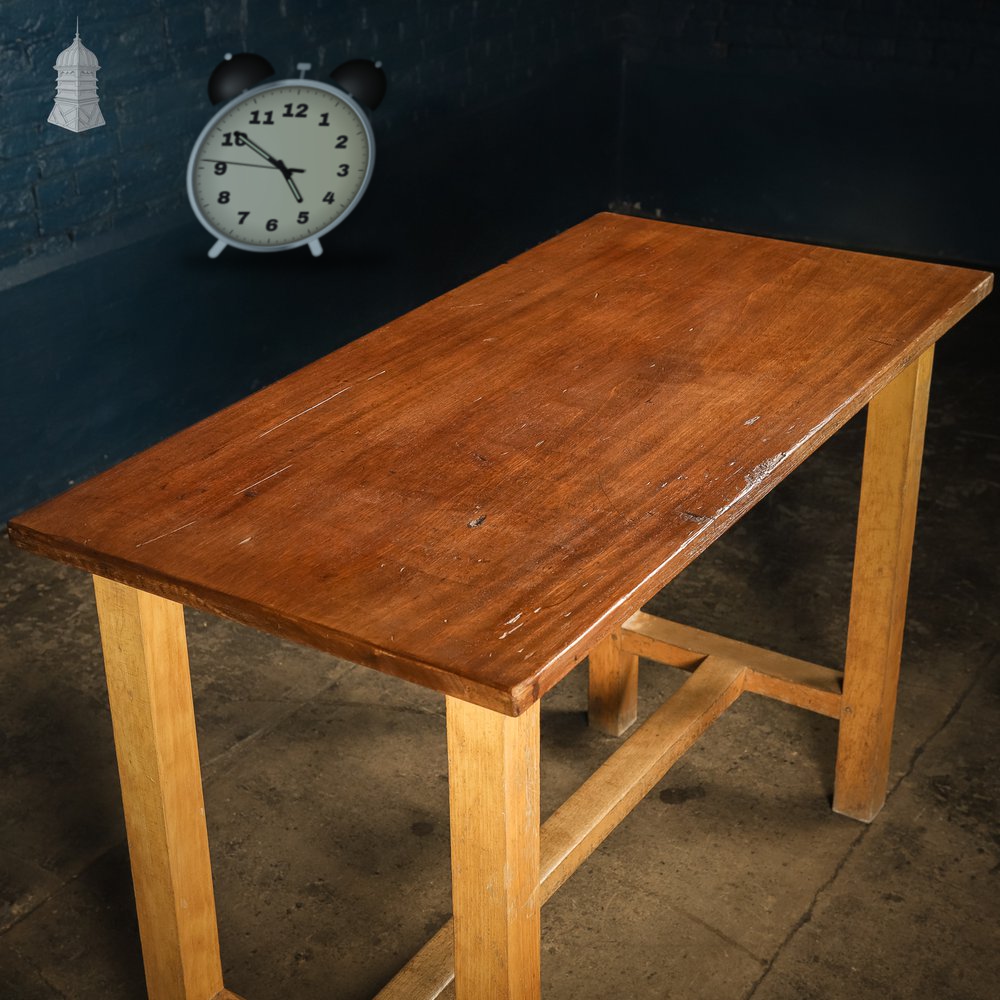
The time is 4:50:46
